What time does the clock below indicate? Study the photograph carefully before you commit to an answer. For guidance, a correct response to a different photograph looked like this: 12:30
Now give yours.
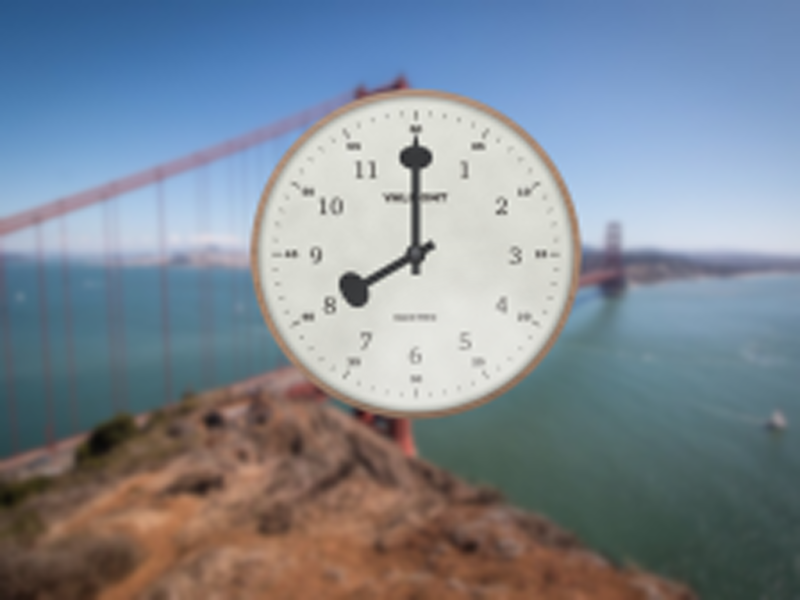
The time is 8:00
